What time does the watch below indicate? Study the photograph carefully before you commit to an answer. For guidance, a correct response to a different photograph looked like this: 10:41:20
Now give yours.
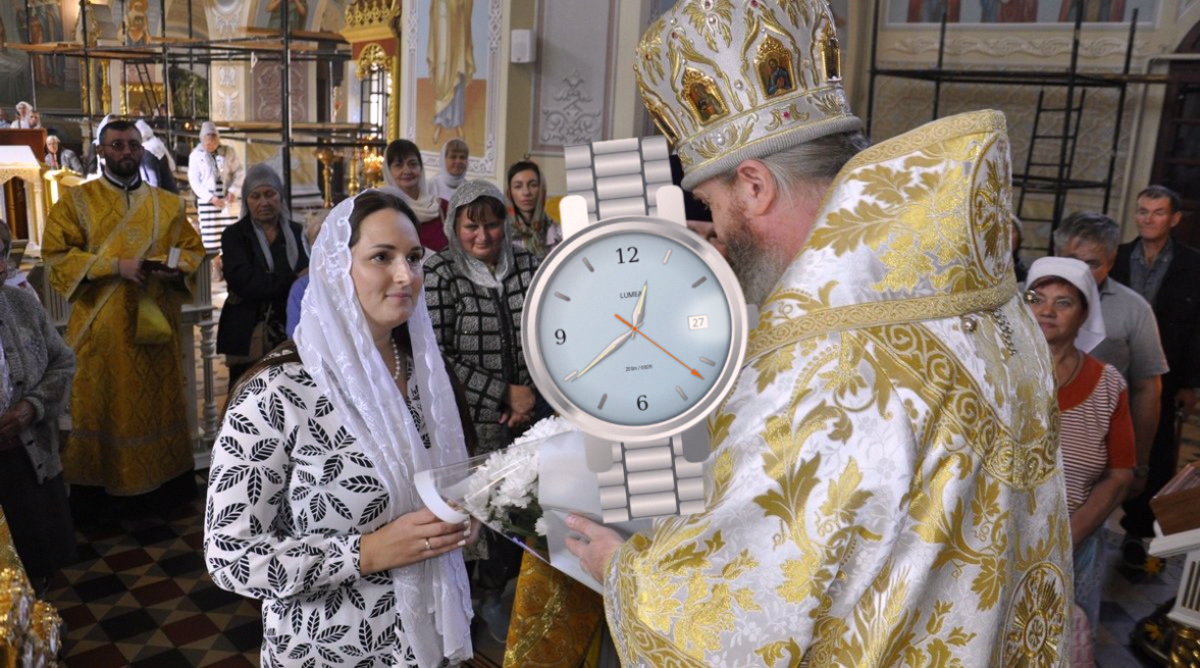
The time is 12:39:22
